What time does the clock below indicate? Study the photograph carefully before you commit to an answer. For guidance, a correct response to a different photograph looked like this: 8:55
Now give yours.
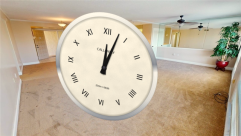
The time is 12:03
